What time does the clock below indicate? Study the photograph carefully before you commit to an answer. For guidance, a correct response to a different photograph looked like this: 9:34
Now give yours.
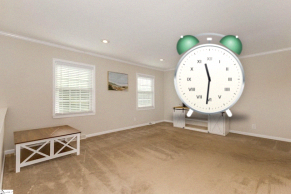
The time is 11:31
